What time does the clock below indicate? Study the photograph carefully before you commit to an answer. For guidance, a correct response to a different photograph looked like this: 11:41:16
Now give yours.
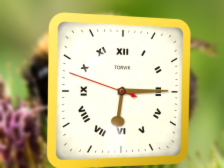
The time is 6:14:48
